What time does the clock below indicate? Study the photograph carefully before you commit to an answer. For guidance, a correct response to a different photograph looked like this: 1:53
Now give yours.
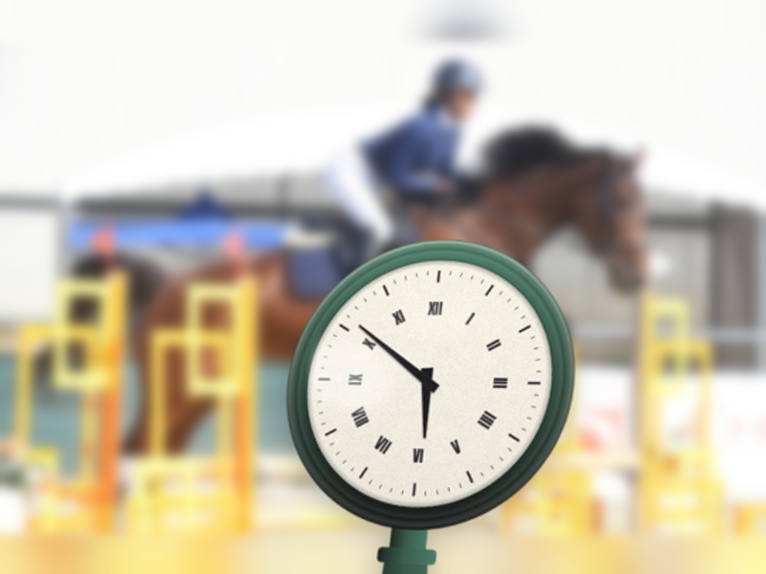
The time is 5:51
